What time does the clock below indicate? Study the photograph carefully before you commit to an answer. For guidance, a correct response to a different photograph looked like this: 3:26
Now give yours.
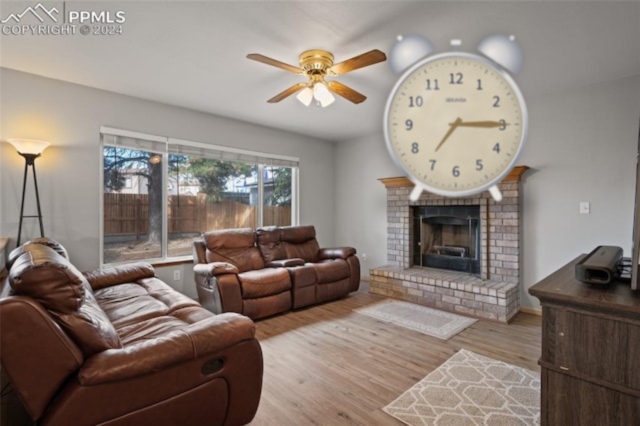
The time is 7:15
